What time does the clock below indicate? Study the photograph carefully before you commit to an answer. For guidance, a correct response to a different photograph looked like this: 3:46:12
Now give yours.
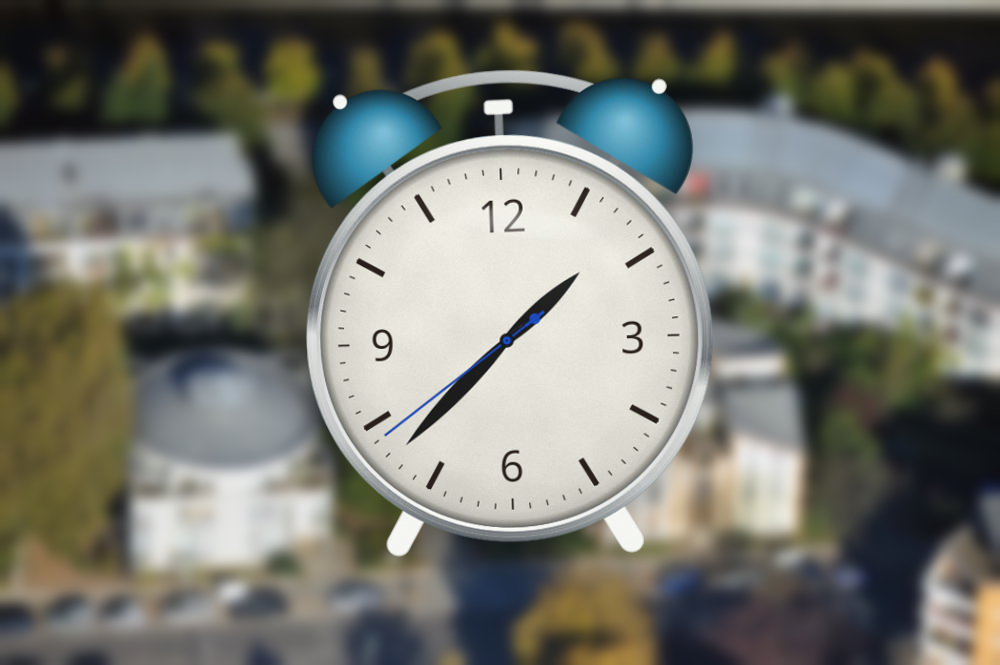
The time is 1:37:39
